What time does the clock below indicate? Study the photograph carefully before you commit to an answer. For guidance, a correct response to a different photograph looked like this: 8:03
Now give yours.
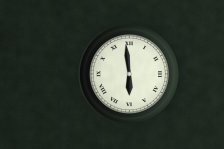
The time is 5:59
